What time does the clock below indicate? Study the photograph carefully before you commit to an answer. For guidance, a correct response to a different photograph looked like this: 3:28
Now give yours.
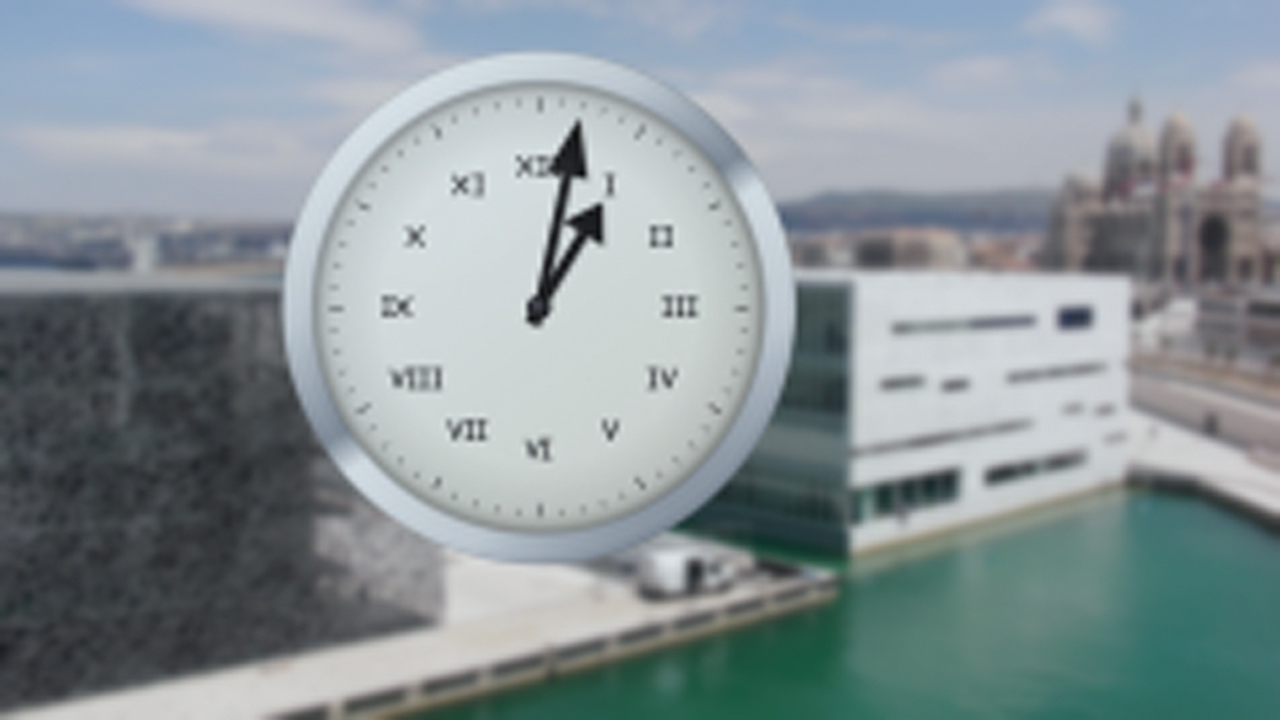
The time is 1:02
